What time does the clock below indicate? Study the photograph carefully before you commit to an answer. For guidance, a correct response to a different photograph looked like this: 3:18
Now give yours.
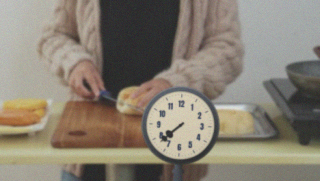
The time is 7:38
